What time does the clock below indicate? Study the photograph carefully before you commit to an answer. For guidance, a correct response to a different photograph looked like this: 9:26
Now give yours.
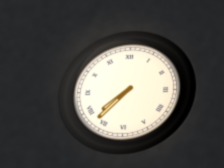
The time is 7:37
